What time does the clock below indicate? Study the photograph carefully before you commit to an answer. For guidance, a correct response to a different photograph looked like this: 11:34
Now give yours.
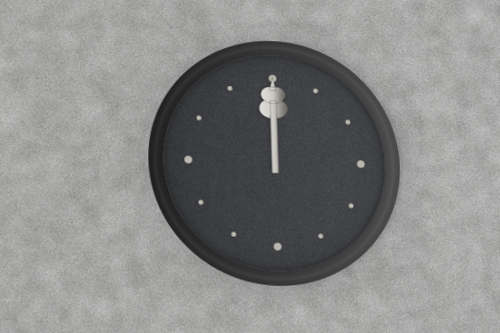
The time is 12:00
